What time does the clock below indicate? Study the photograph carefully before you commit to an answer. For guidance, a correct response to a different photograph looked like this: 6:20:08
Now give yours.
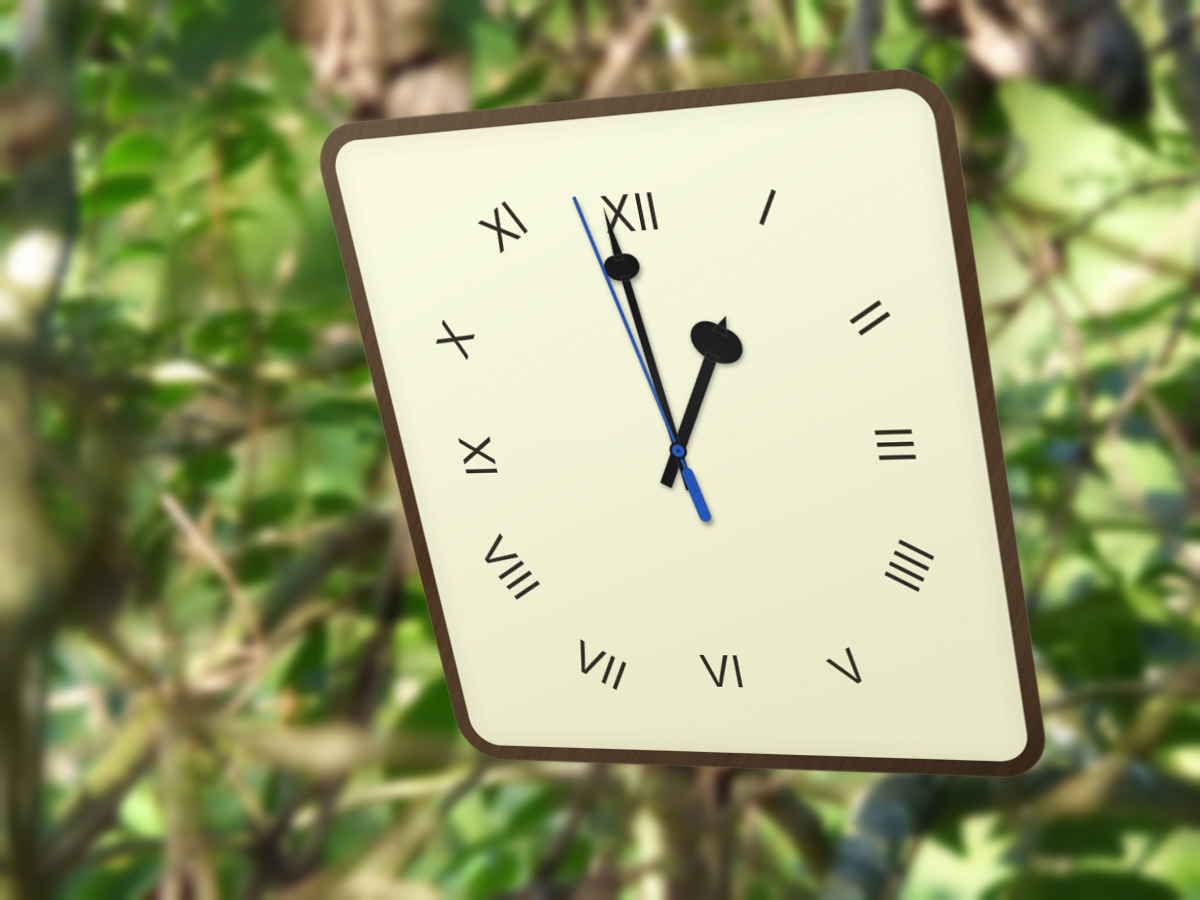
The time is 12:58:58
